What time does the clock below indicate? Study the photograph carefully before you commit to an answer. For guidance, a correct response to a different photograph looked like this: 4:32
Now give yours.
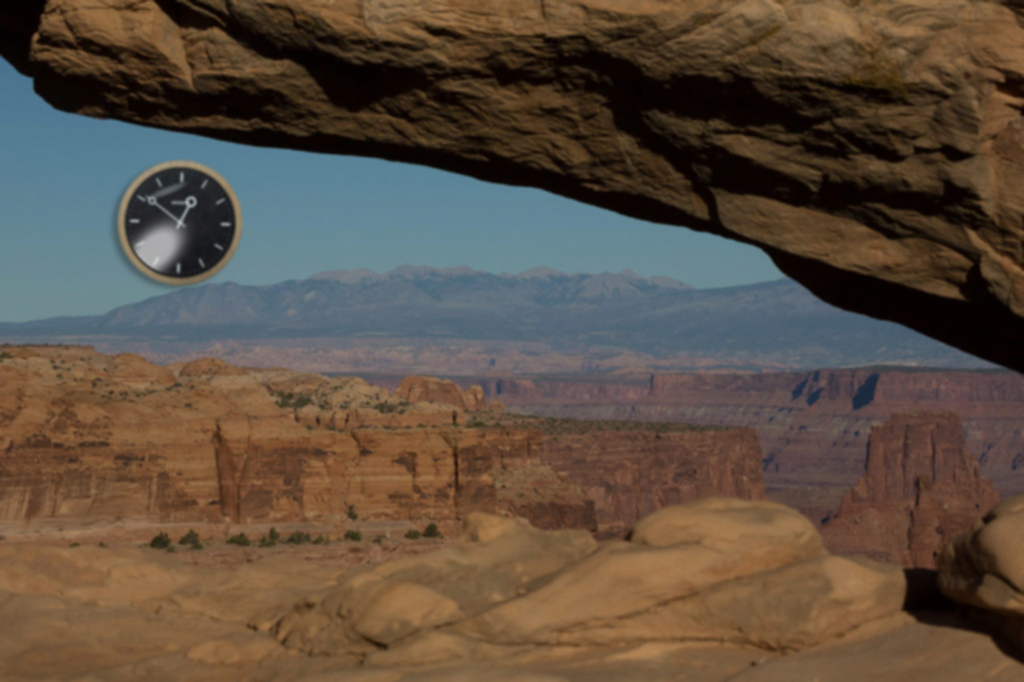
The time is 12:51
